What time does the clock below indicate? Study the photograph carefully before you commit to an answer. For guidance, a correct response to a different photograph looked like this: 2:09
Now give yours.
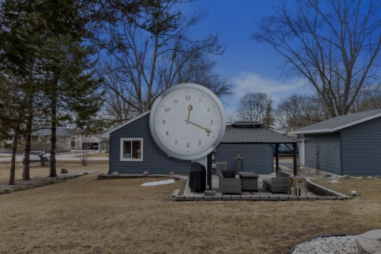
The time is 12:19
